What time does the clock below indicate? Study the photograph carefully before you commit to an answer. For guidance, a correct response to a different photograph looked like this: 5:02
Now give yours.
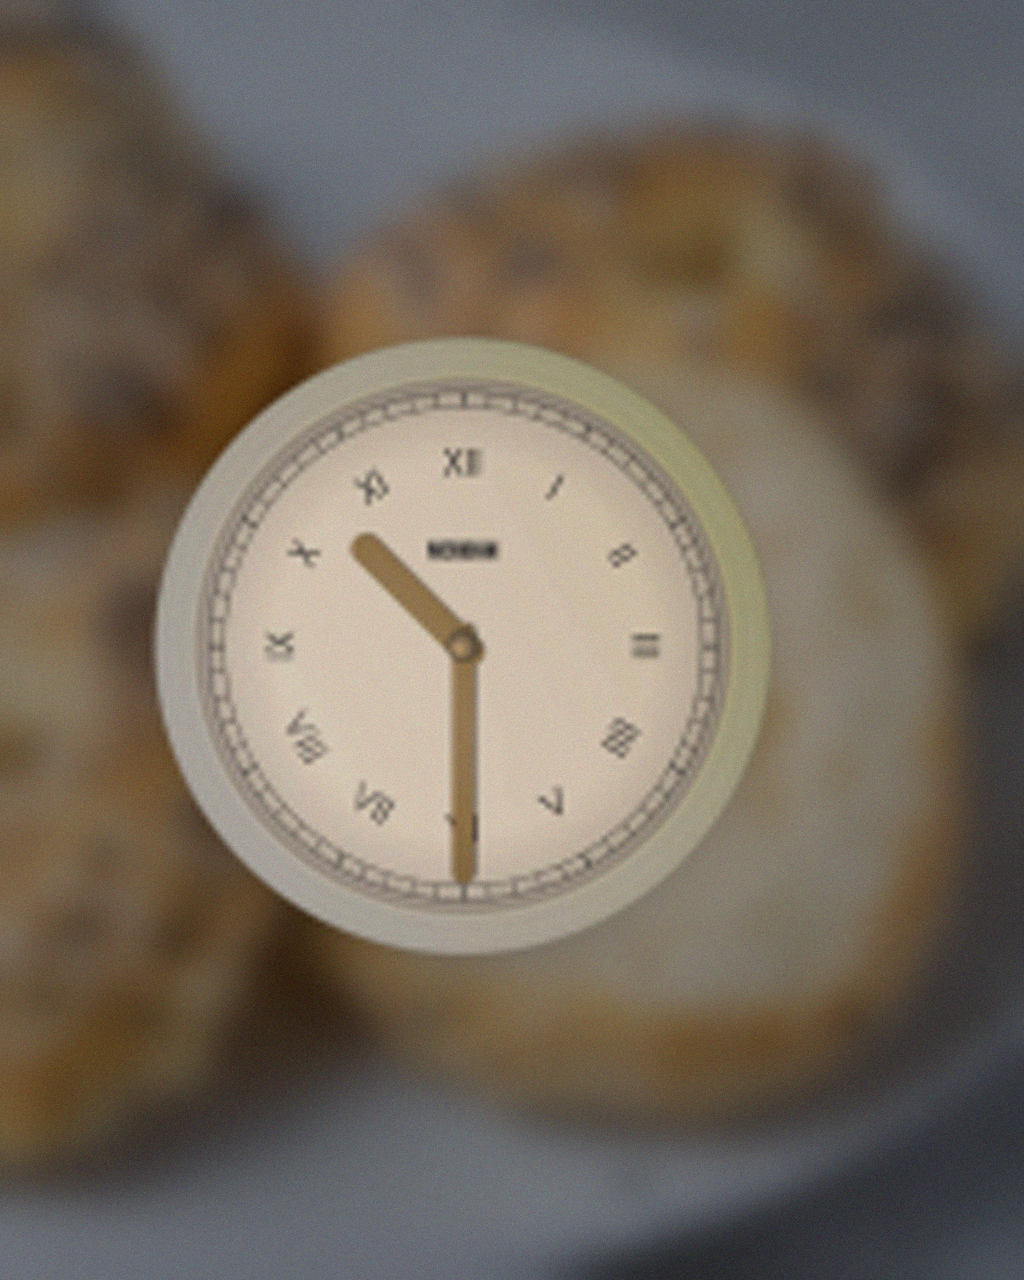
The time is 10:30
